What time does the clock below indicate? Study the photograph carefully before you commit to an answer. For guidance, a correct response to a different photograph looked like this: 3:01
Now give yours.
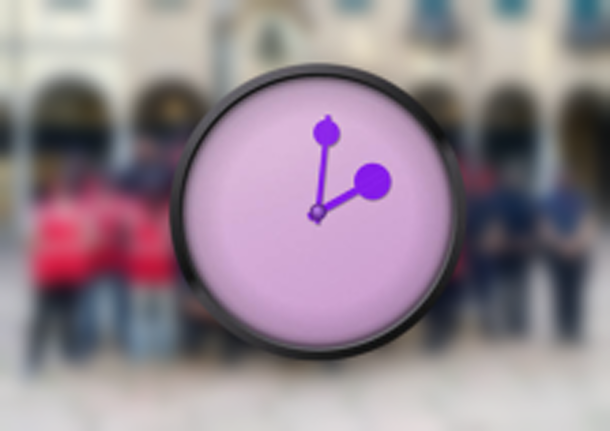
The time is 2:01
